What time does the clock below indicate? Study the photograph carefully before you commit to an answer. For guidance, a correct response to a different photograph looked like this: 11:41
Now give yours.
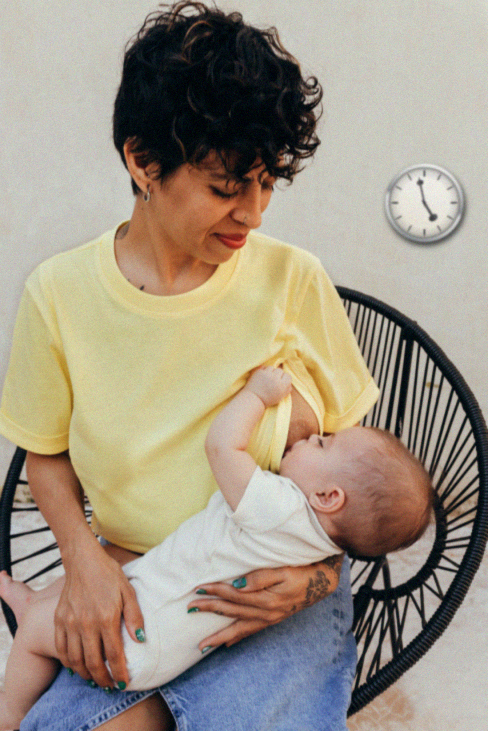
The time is 4:58
